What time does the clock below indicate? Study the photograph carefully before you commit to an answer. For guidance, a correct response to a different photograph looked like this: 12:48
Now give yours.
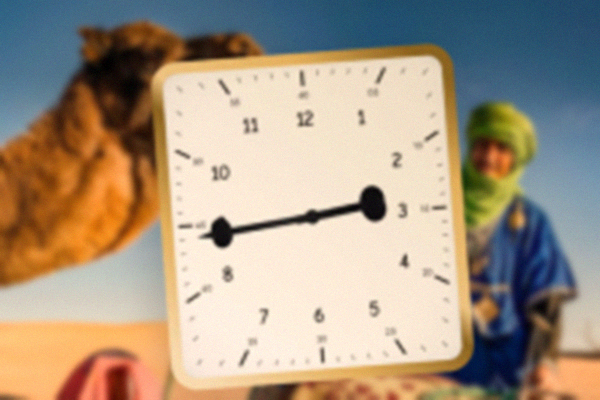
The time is 2:44
